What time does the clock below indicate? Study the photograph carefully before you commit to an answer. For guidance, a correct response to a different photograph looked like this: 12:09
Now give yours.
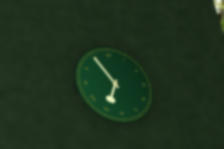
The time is 6:55
